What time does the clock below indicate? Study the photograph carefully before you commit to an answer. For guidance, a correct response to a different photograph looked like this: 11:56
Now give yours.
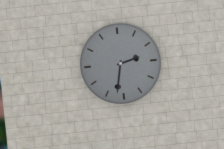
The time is 2:32
